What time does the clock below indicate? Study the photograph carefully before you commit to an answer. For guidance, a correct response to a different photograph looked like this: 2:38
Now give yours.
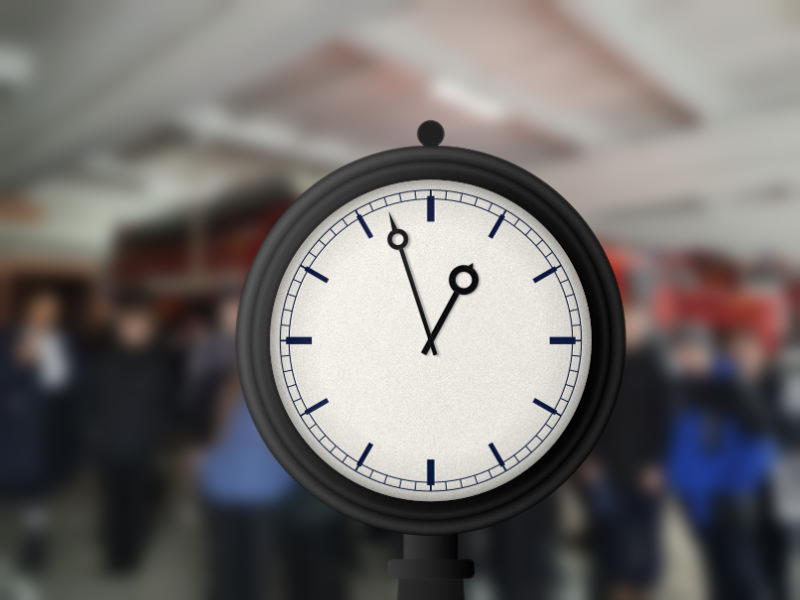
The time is 12:57
